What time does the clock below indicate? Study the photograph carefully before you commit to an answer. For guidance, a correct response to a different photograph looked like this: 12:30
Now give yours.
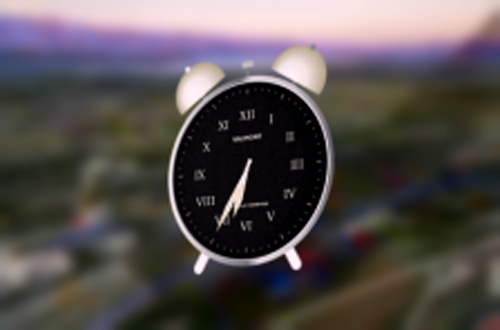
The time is 6:35
